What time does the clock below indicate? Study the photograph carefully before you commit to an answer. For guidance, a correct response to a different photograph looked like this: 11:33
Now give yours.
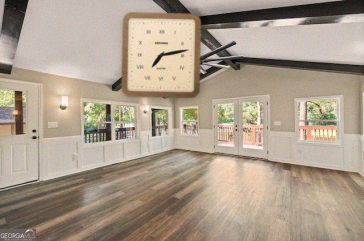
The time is 7:13
